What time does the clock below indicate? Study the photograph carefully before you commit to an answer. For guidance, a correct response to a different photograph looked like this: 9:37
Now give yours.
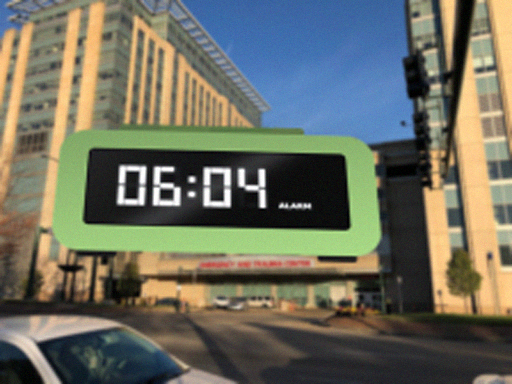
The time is 6:04
